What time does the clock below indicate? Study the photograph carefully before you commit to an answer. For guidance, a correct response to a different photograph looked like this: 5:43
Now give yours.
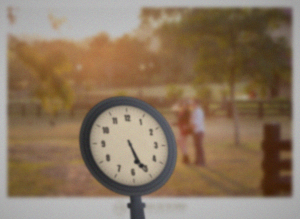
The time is 5:26
